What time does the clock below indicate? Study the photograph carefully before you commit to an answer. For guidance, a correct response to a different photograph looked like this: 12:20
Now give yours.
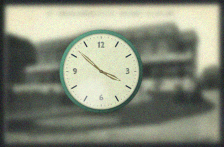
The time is 3:52
